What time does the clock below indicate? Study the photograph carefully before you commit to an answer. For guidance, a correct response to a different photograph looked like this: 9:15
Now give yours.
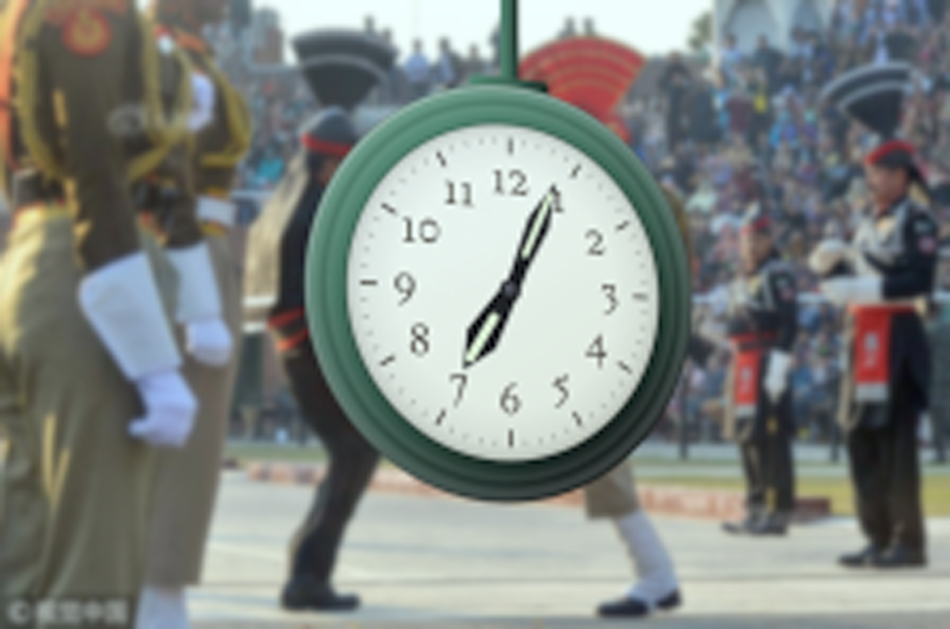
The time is 7:04
